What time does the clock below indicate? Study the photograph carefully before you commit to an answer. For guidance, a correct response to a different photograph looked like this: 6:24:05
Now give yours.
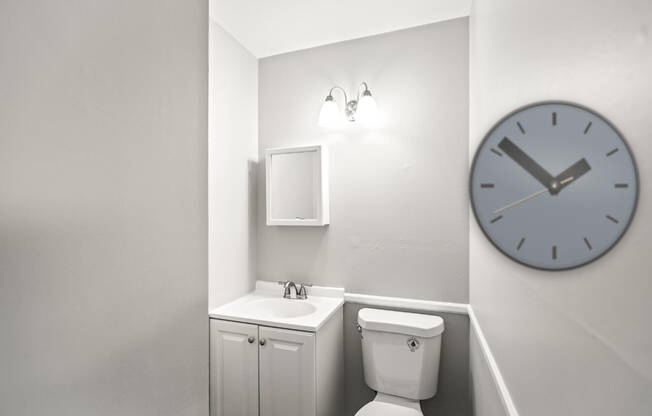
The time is 1:51:41
